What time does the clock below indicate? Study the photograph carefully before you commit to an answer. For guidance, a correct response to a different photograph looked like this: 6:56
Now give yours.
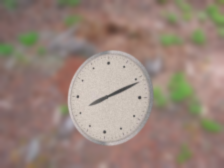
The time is 8:11
